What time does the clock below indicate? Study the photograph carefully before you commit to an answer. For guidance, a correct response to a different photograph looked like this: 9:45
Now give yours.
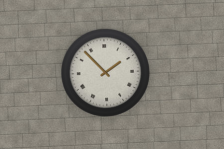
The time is 1:53
